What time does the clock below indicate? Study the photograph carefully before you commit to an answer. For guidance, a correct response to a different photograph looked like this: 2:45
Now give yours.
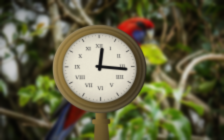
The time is 12:16
